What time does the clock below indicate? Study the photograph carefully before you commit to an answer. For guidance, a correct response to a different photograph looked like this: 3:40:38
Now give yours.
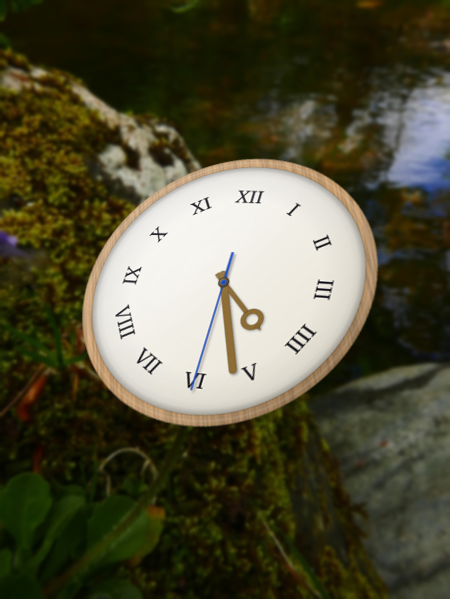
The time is 4:26:30
